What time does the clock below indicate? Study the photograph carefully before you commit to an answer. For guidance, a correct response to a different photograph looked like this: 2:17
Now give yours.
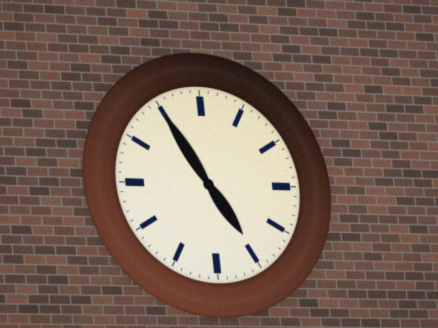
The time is 4:55
